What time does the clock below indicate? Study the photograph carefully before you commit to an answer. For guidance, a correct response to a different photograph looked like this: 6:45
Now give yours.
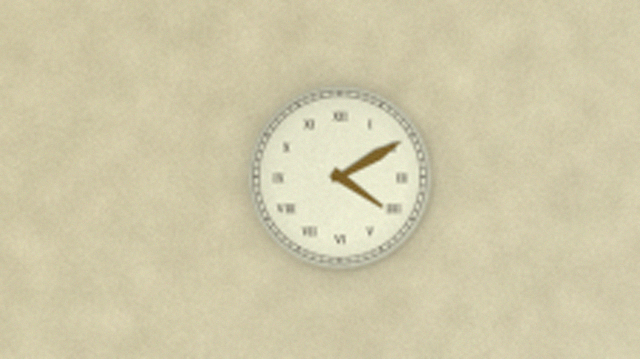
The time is 4:10
